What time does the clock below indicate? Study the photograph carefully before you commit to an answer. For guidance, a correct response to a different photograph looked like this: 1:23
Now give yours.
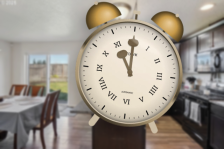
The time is 11:00
